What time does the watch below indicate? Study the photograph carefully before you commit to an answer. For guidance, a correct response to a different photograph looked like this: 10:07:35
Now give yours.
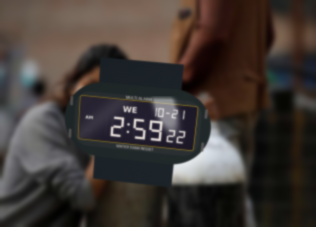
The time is 2:59:22
